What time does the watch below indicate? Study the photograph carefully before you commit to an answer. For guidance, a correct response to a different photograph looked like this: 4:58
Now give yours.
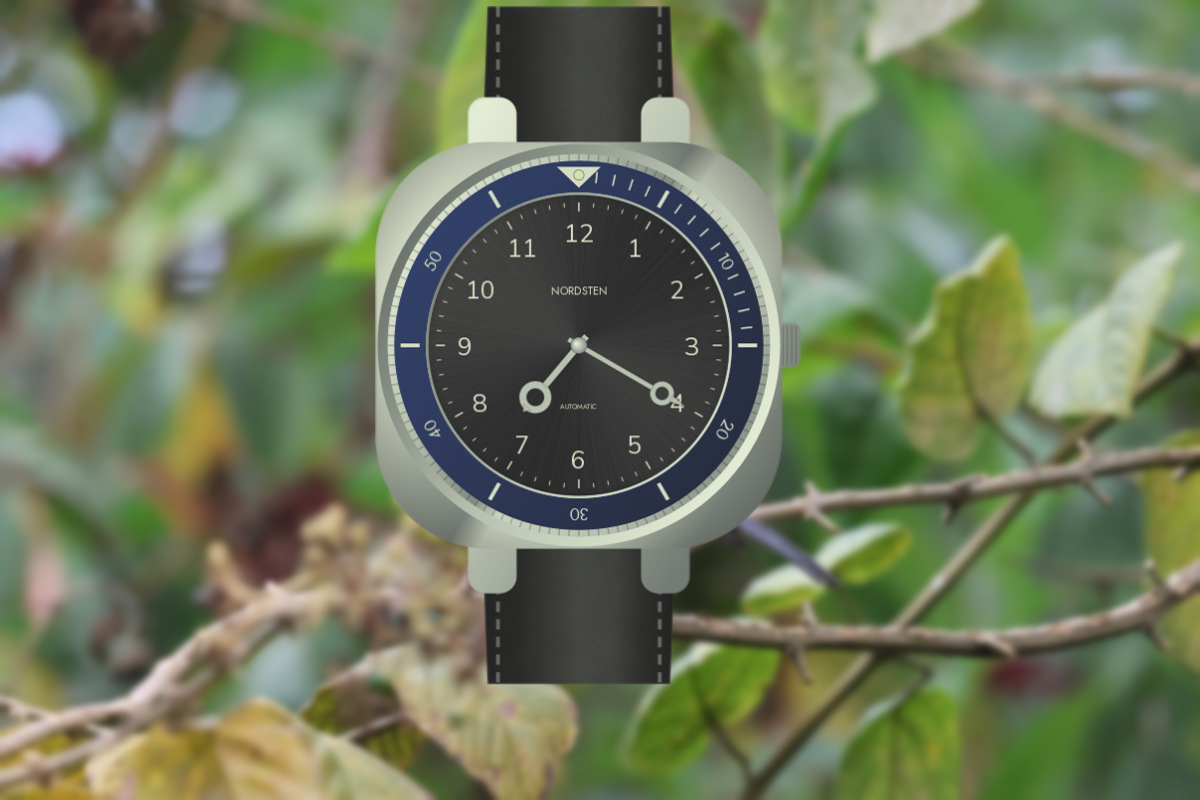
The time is 7:20
